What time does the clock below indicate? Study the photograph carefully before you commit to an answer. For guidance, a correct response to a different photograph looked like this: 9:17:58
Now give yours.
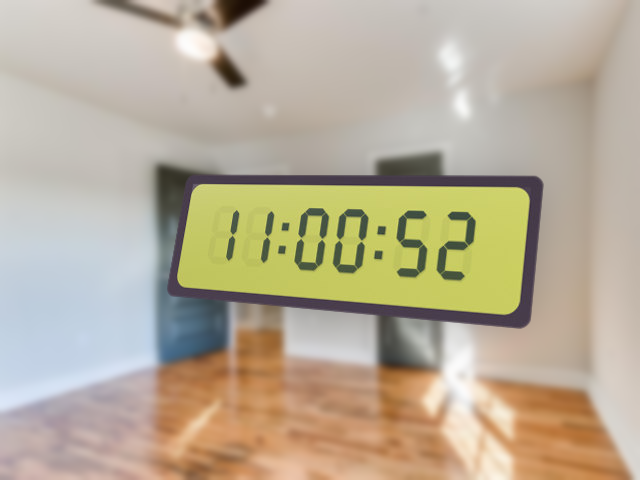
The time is 11:00:52
